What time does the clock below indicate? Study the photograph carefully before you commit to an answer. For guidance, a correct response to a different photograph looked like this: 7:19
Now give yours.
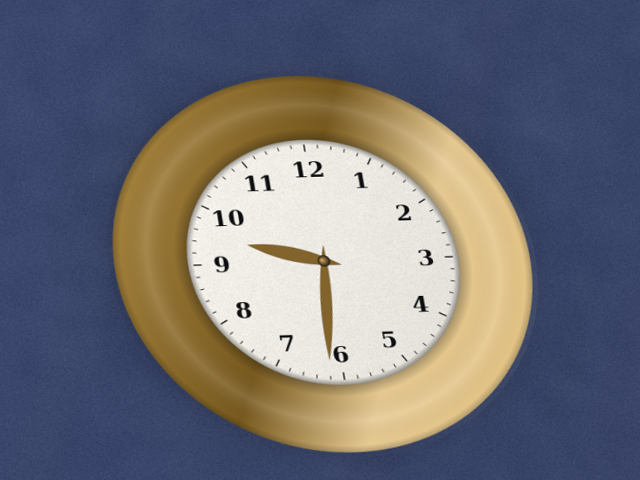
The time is 9:31
